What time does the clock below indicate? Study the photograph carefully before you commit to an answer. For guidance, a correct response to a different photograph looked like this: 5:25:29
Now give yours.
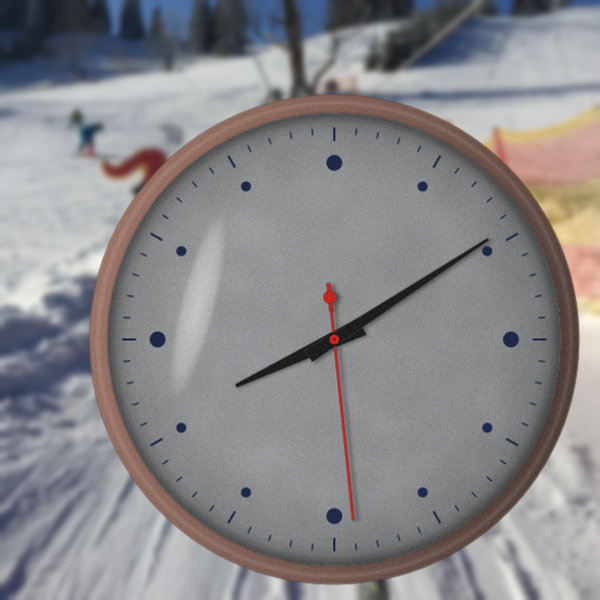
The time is 8:09:29
